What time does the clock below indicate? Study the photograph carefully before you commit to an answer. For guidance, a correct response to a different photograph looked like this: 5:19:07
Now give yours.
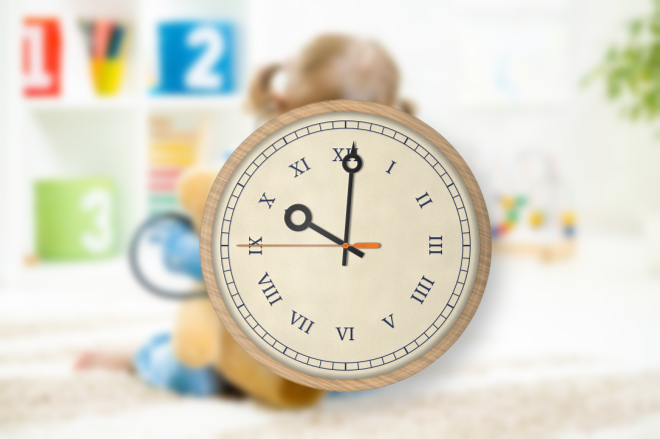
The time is 10:00:45
